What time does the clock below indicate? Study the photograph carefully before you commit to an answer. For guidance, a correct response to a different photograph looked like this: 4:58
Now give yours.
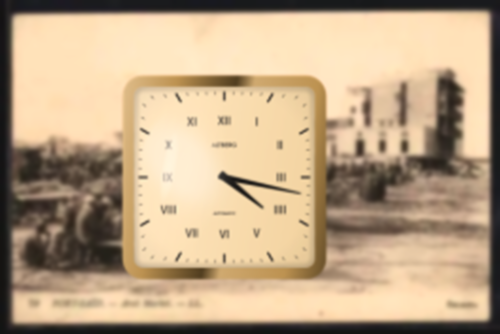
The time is 4:17
